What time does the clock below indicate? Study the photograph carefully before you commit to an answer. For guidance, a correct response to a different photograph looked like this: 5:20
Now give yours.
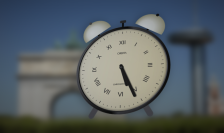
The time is 5:26
